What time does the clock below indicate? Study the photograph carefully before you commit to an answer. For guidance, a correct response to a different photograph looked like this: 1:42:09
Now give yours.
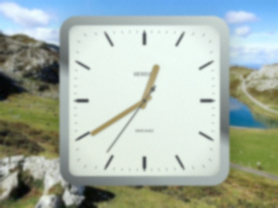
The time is 12:39:36
